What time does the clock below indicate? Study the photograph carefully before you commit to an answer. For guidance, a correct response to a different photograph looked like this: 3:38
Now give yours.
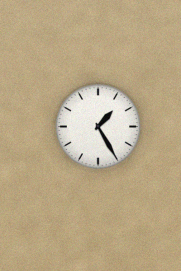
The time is 1:25
